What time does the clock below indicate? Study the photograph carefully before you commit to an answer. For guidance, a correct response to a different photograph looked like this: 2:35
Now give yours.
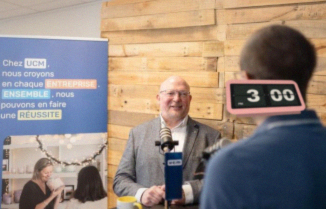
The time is 3:00
